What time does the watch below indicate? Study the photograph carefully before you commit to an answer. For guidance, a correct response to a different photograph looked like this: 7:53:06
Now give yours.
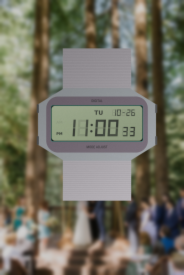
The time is 11:00:33
